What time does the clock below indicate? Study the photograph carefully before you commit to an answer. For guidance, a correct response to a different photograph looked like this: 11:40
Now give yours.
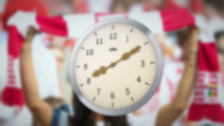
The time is 8:10
